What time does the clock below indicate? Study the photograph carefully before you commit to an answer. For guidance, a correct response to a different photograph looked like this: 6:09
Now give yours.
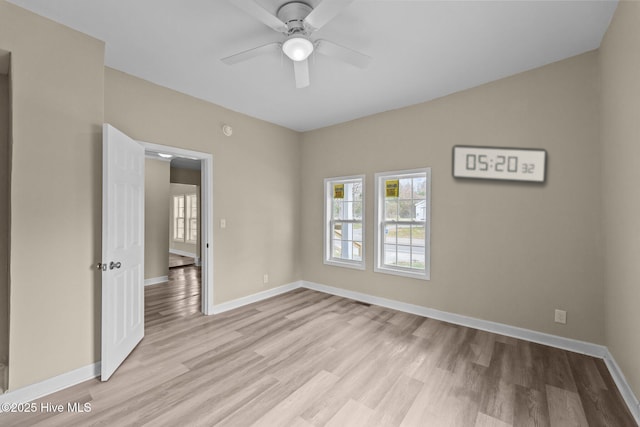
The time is 5:20
